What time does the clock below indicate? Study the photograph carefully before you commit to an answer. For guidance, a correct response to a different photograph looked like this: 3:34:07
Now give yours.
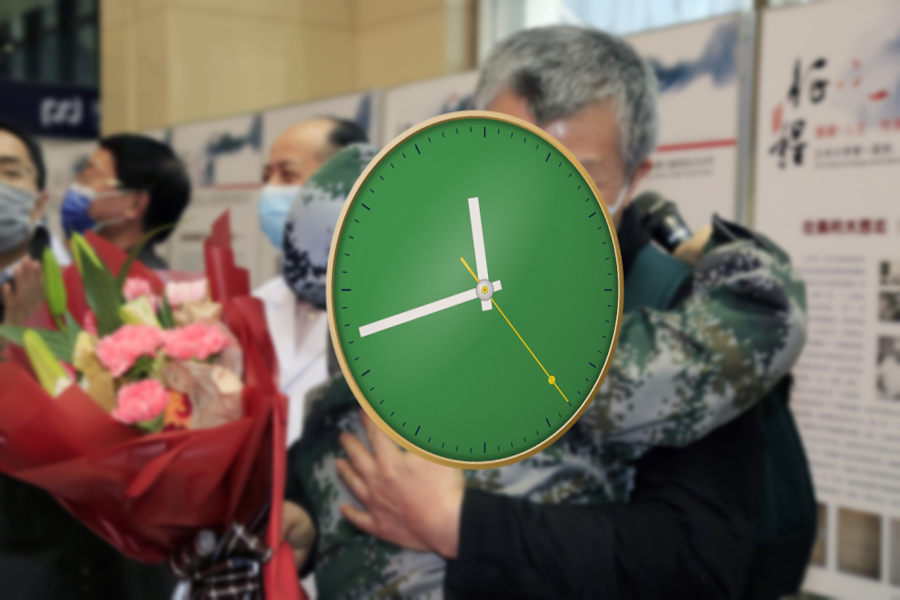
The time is 11:42:23
